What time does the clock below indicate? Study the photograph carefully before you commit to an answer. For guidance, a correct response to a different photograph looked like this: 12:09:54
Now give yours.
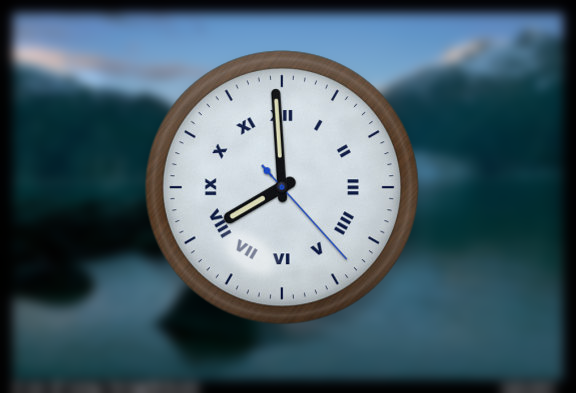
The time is 7:59:23
